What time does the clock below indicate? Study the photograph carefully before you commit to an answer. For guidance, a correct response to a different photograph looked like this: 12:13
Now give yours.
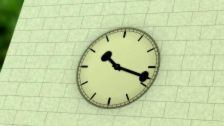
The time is 10:18
